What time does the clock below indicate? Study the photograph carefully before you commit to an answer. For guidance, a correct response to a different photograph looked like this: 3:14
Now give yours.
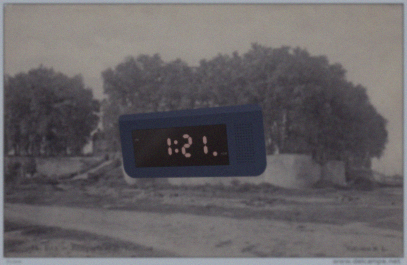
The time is 1:21
